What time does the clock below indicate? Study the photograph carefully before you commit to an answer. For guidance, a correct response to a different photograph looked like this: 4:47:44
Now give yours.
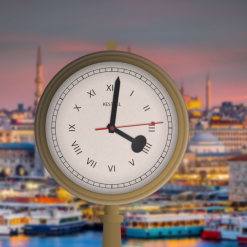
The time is 4:01:14
